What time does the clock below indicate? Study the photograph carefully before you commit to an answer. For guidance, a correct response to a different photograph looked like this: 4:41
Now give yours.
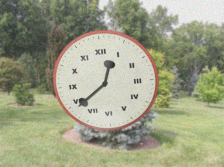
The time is 12:39
